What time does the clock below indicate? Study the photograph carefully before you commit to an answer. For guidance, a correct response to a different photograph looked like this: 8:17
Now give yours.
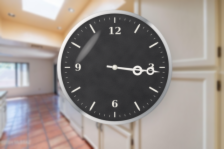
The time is 3:16
